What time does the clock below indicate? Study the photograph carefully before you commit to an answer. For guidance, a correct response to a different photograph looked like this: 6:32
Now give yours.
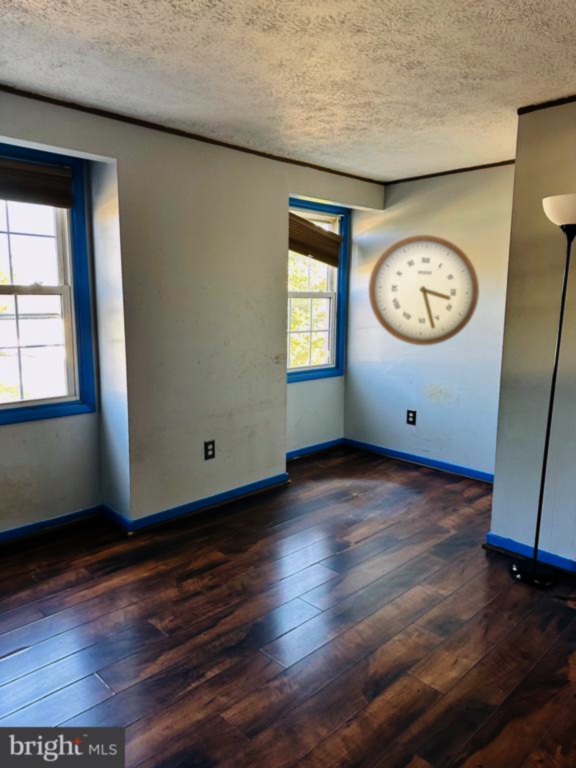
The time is 3:27
